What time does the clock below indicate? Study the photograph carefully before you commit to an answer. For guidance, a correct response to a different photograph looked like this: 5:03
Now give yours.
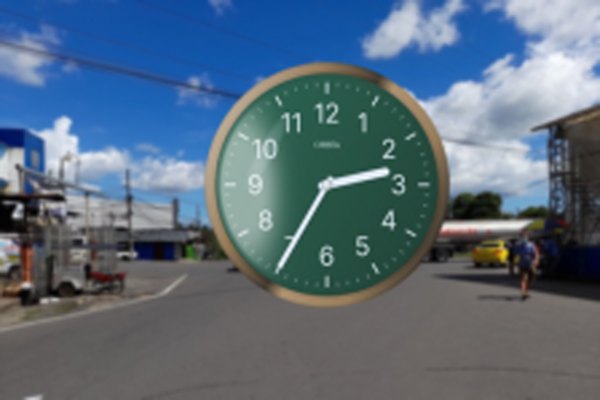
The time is 2:35
